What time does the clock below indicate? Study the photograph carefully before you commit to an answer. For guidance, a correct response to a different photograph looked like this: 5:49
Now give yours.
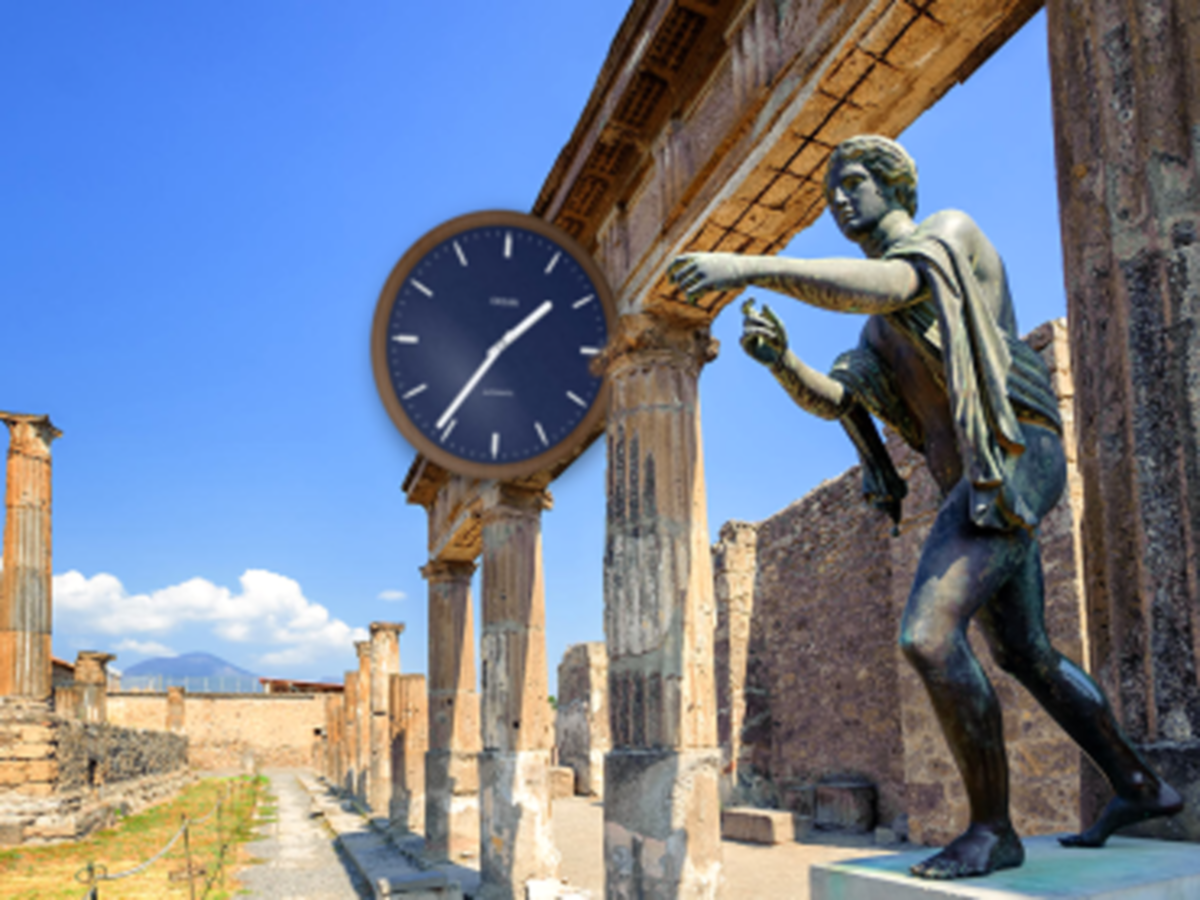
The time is 1:36
